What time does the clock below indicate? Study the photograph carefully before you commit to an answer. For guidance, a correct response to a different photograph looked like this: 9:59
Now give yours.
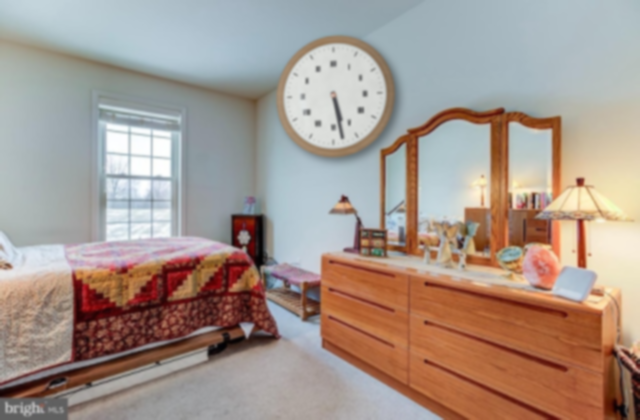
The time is 5:28
